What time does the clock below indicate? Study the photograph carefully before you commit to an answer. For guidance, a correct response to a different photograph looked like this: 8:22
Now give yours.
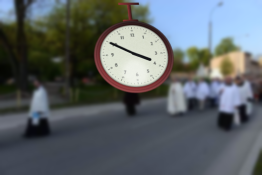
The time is 3:50
